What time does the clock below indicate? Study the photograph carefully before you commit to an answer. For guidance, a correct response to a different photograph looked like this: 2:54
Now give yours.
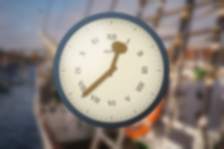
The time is 12:38
